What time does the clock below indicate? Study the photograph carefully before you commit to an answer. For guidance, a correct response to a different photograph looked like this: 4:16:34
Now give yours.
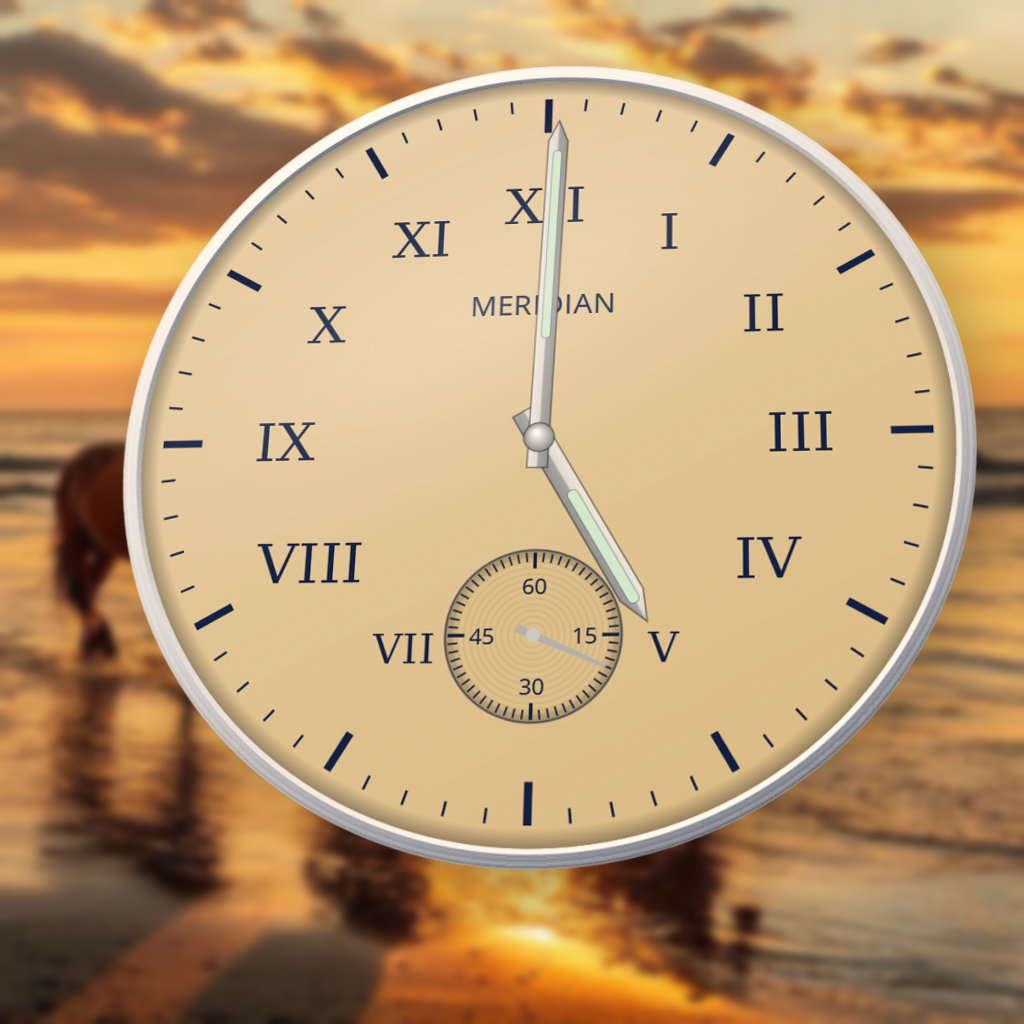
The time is 5:00:19
